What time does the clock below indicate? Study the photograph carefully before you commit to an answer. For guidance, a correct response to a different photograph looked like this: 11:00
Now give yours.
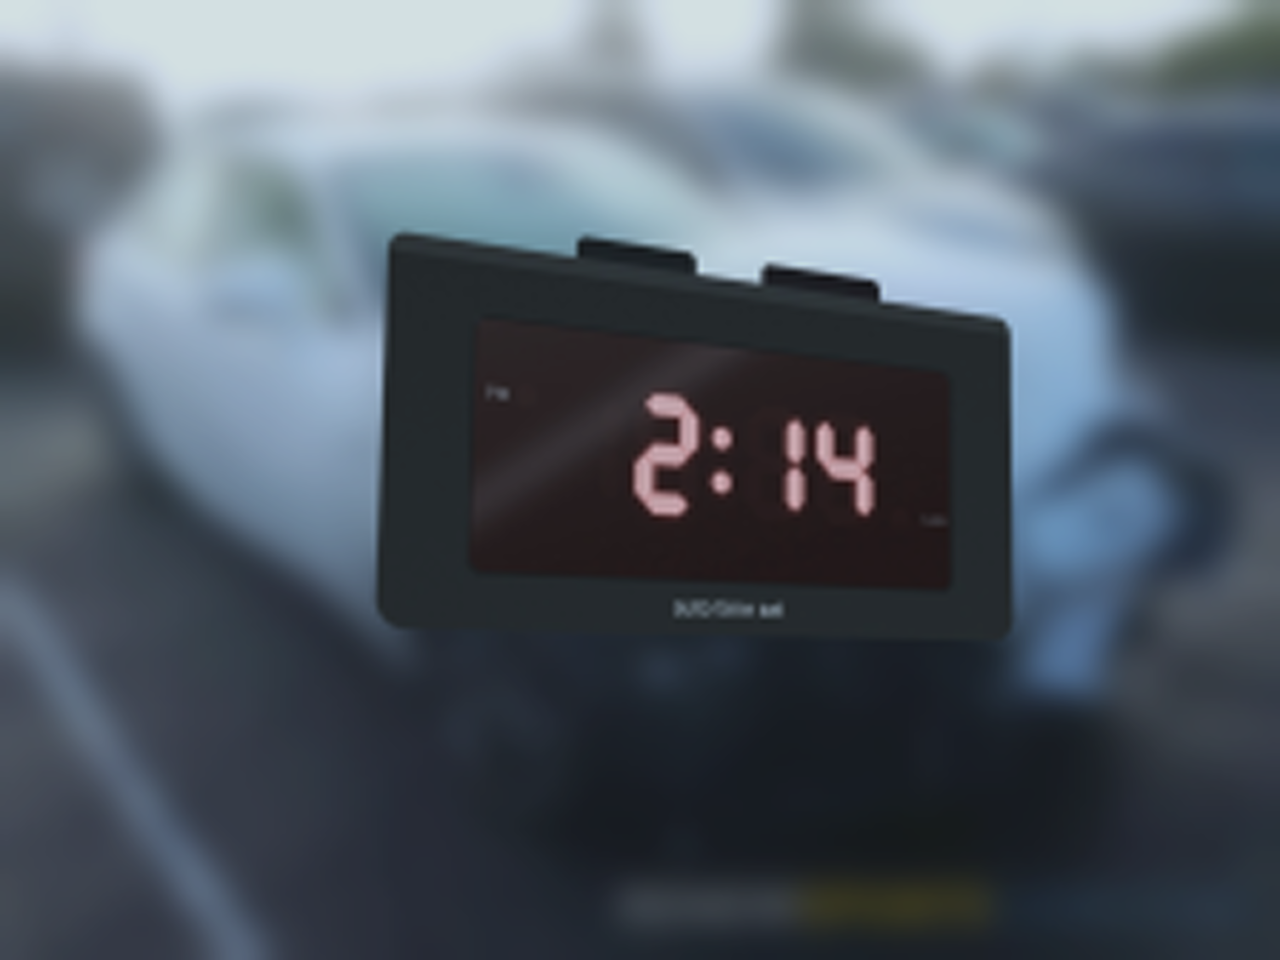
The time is 2:14
